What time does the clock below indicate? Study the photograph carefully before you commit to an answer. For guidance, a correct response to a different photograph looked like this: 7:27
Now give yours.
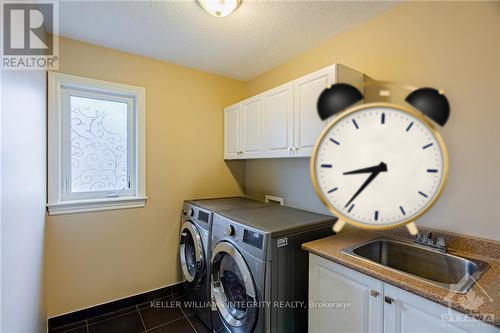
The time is 8:36
